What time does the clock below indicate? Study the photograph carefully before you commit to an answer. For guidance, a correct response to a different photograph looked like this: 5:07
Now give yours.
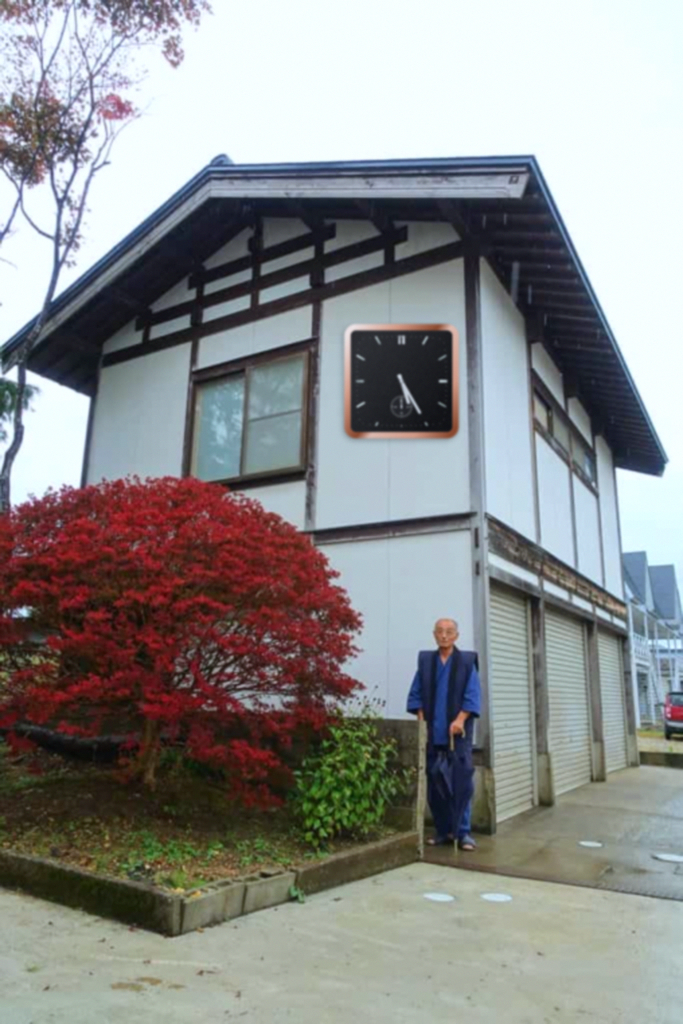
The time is 5:25
